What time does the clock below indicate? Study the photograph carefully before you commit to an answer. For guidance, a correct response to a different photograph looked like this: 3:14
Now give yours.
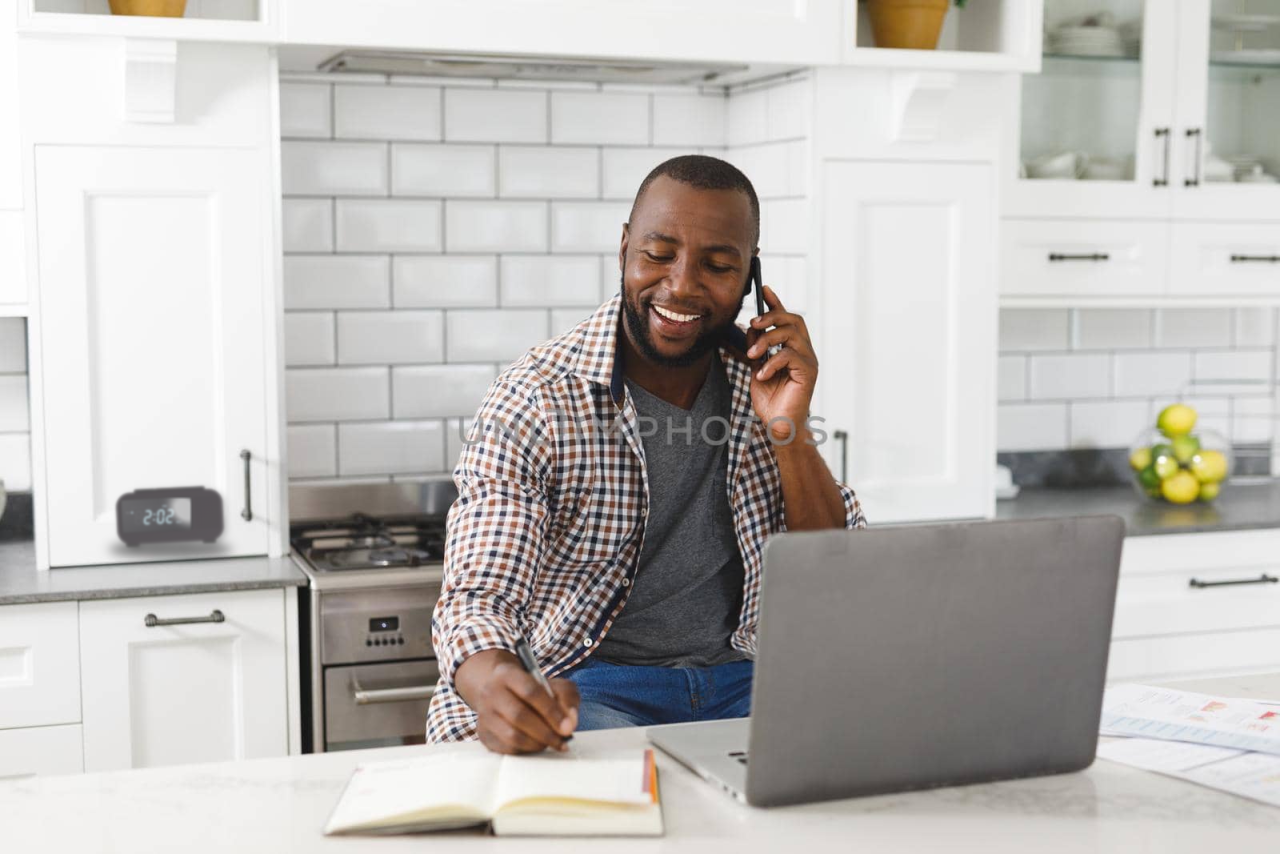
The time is 2:02
